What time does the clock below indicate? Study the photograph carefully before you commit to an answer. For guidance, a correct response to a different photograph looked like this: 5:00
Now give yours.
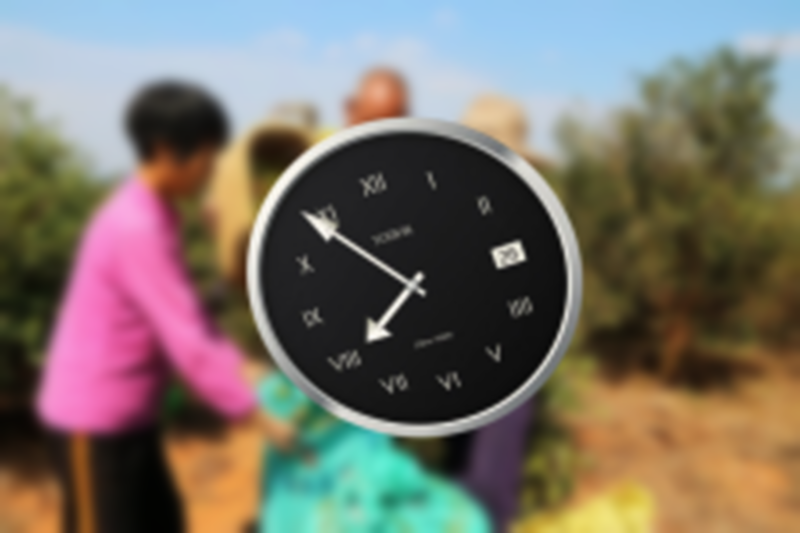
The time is 7:54
